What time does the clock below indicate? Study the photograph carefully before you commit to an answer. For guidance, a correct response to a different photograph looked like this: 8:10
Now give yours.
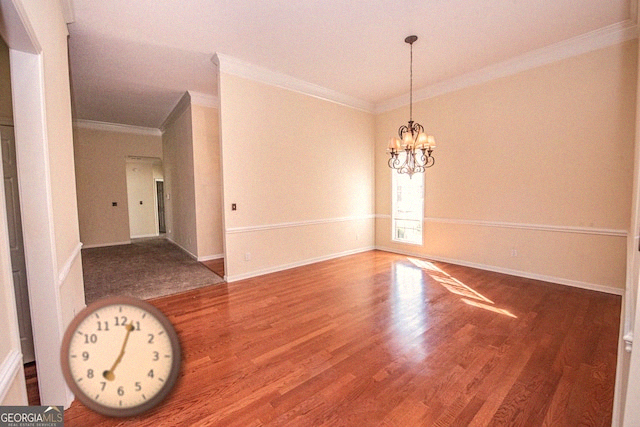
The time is 7:03
